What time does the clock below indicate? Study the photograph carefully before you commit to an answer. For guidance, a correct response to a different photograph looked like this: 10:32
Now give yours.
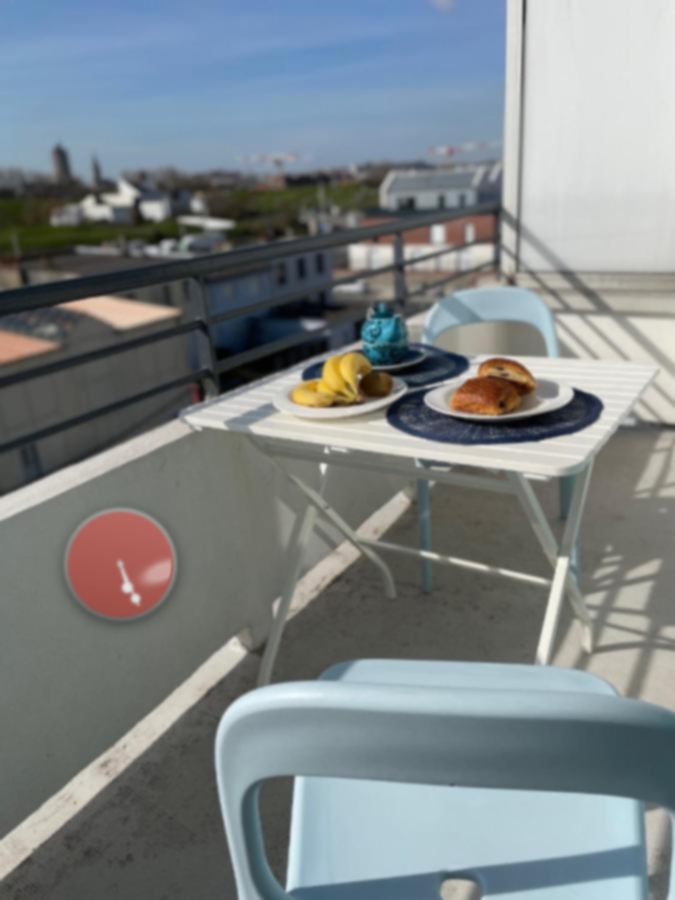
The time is 5:26
